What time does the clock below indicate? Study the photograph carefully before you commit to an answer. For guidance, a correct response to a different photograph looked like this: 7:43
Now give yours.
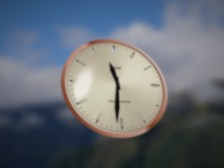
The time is 11:31
